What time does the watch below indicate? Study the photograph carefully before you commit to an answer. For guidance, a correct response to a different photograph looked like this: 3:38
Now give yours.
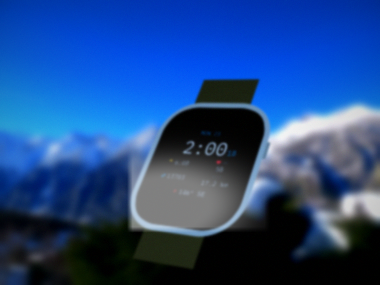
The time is 2:00
